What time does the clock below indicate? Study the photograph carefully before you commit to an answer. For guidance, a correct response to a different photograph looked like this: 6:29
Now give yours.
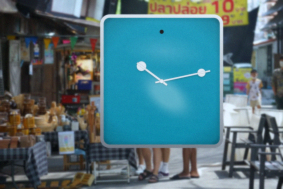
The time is 10:13
